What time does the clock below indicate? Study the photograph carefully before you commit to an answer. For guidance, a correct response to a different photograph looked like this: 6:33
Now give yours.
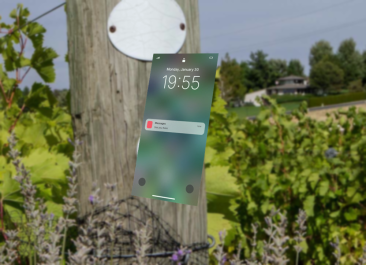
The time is 19:55
